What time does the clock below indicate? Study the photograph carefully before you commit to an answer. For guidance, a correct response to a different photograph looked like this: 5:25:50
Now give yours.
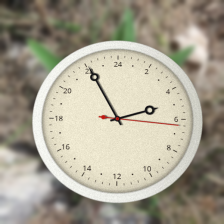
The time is 4:55:16
